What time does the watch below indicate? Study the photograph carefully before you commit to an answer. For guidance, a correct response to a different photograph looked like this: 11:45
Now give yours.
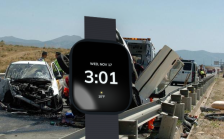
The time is 3:01
